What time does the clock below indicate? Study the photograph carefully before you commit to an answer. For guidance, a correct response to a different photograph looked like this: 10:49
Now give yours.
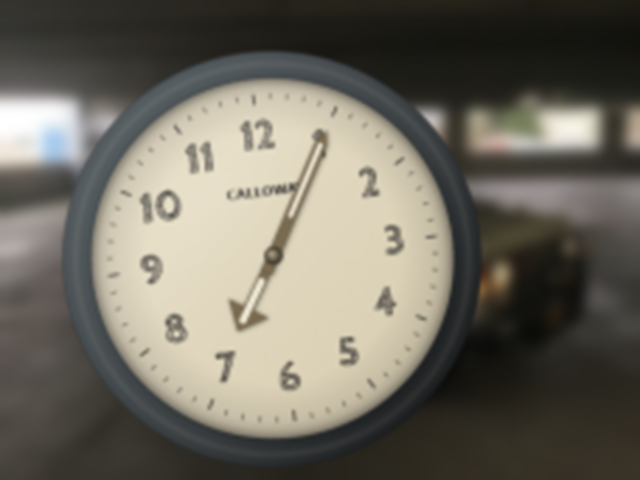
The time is 7:05
